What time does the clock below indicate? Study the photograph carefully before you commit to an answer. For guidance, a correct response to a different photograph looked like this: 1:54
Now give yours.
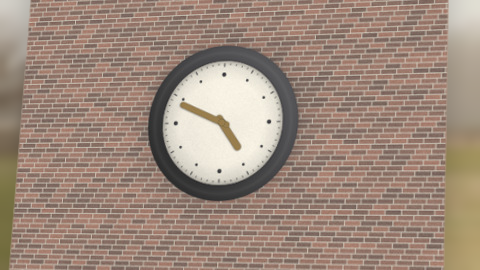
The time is 4:49
